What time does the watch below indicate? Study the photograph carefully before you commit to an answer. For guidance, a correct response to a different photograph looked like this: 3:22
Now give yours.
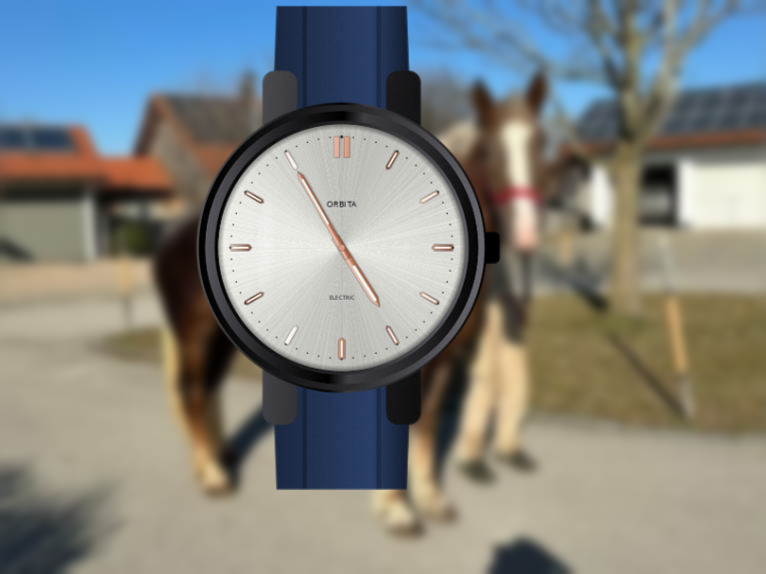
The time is 4:55
